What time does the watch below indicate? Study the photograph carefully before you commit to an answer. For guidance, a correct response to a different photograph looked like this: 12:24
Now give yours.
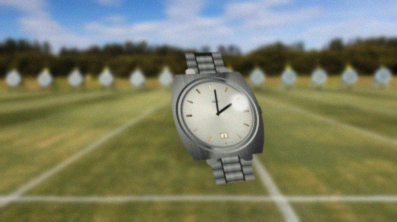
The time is 2:01
